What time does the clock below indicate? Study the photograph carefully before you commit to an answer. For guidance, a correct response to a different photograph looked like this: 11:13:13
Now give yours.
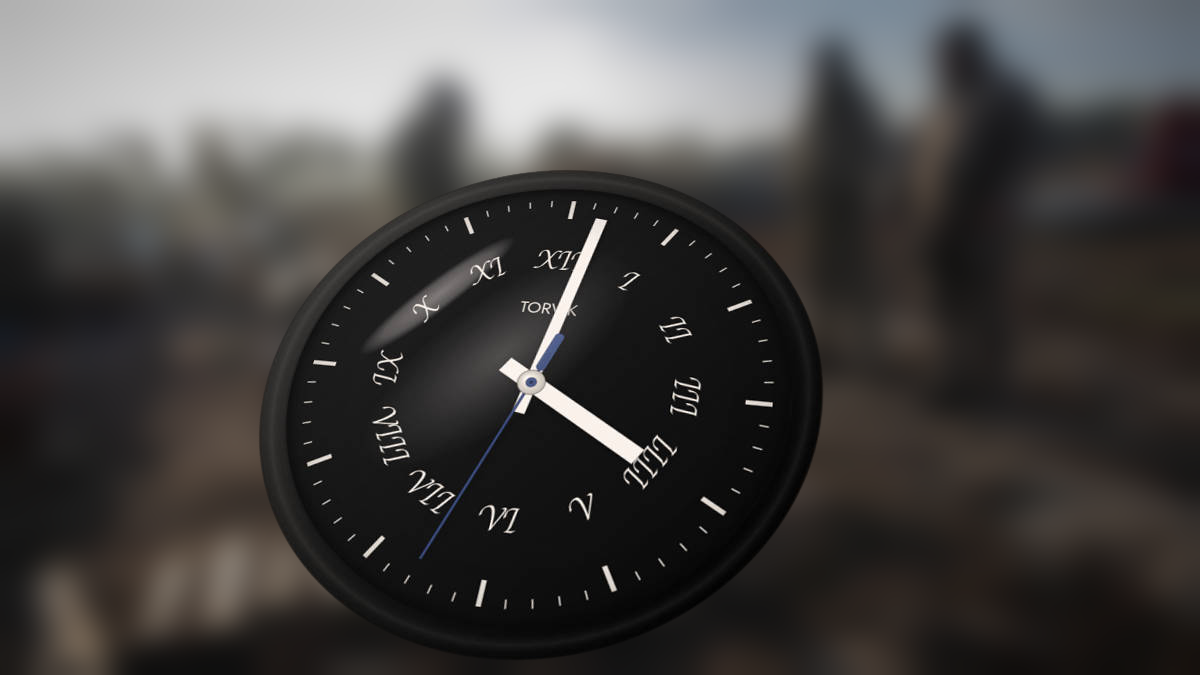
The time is 4:01:33
